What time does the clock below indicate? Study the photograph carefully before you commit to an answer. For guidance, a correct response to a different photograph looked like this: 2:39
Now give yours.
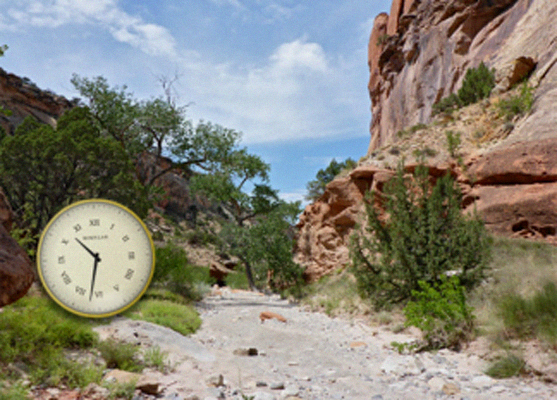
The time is 10:32
